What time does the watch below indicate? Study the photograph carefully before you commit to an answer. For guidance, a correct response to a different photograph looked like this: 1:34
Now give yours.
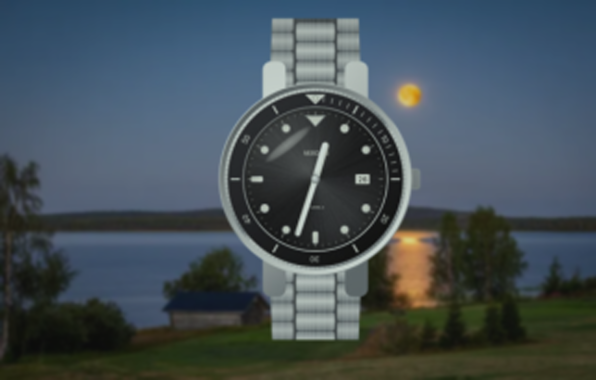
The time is 12:33
